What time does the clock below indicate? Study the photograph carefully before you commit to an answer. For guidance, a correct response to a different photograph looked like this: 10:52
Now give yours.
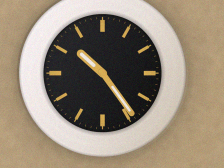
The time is 10:24
